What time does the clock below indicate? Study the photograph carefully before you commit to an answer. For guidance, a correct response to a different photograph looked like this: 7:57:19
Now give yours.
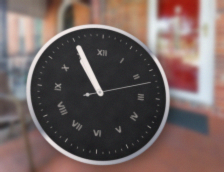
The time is 10:55:12
